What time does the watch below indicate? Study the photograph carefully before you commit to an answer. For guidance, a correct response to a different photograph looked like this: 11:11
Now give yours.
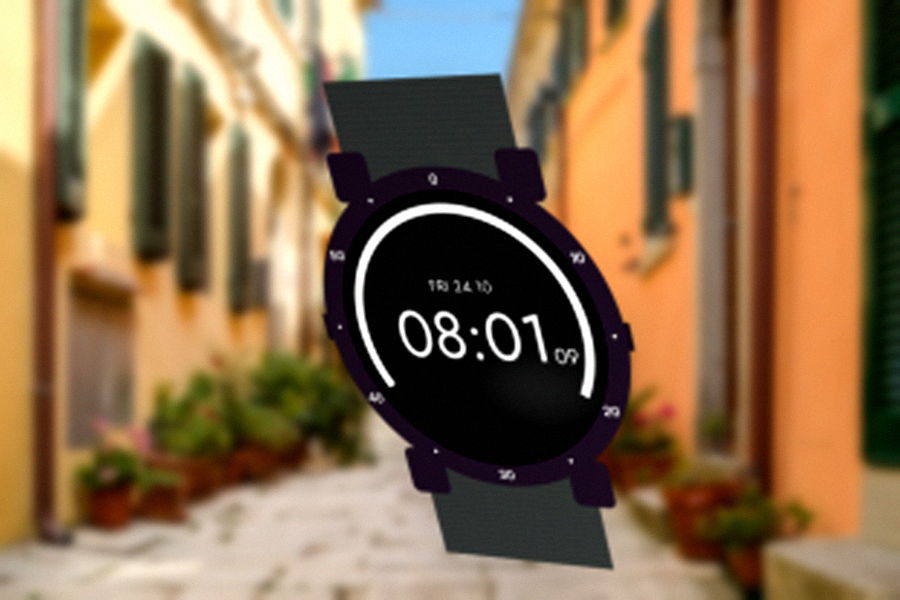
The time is 8:01
